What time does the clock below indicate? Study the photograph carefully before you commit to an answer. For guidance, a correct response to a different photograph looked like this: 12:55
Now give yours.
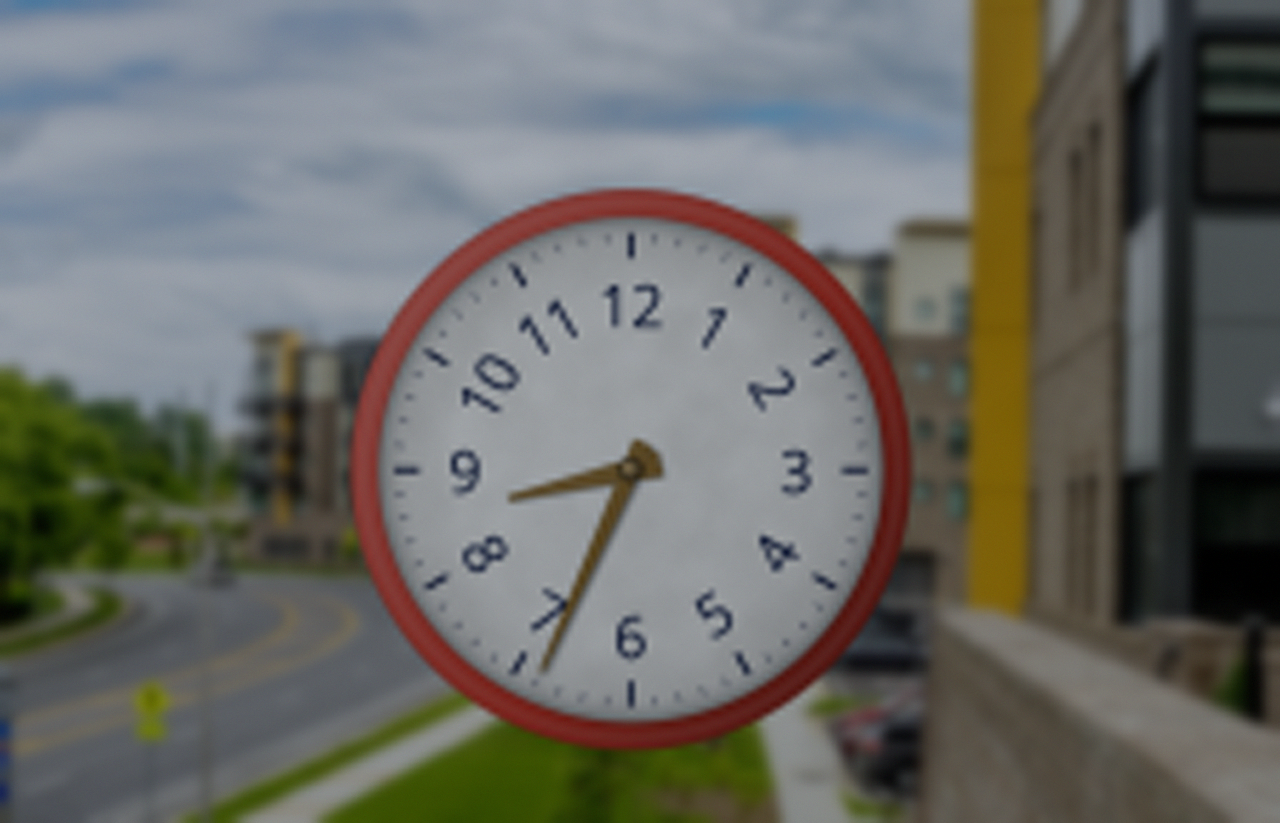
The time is 8:34
